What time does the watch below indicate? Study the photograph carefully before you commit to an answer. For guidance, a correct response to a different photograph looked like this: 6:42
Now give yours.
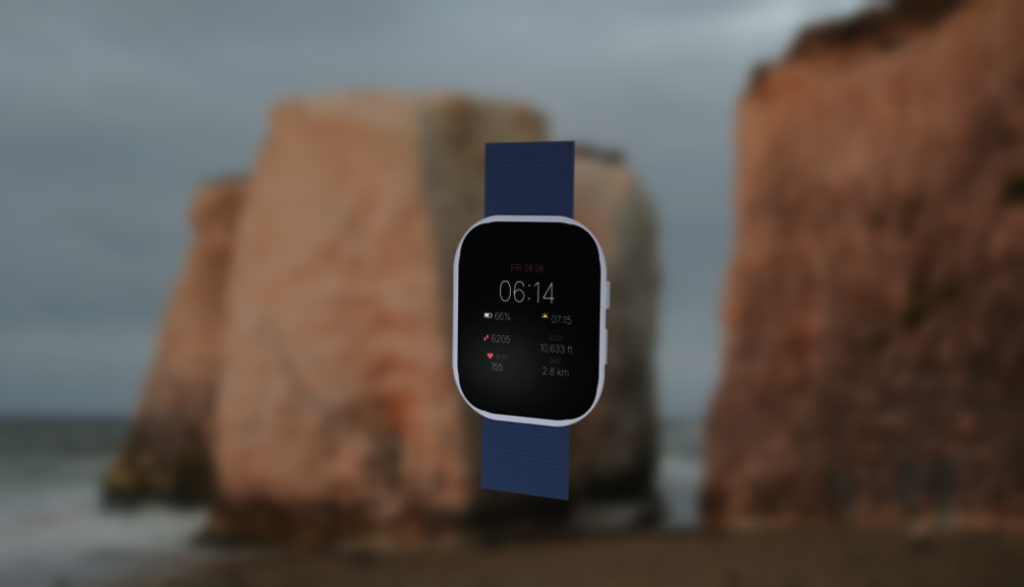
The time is 6:14
